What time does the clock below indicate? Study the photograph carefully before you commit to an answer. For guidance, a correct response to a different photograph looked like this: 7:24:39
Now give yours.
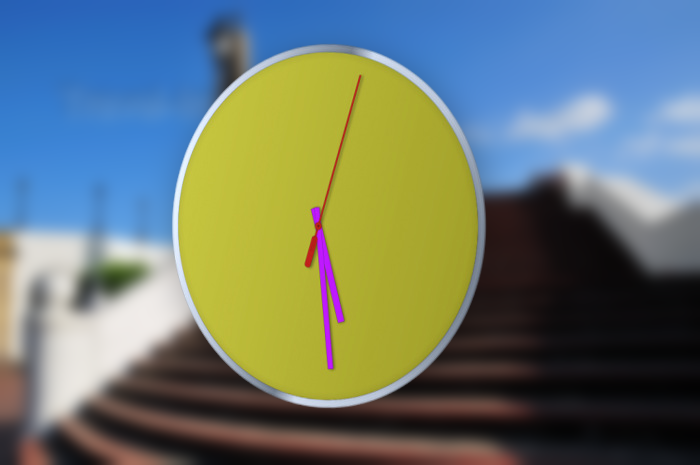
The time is 5:29:03
